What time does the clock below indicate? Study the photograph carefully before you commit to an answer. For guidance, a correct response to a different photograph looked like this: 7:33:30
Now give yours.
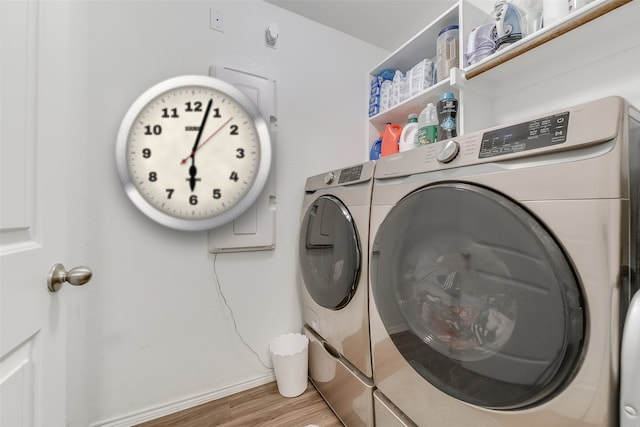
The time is 6:03:08
